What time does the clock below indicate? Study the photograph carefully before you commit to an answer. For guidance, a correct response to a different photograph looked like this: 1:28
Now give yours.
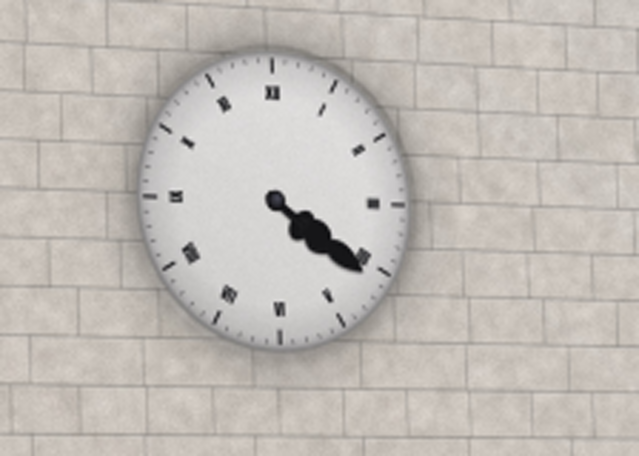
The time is 4:21
